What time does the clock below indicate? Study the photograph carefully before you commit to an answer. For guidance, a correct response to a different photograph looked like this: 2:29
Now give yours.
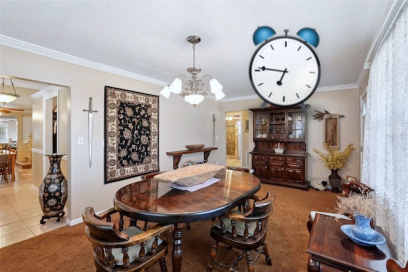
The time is 6:46
